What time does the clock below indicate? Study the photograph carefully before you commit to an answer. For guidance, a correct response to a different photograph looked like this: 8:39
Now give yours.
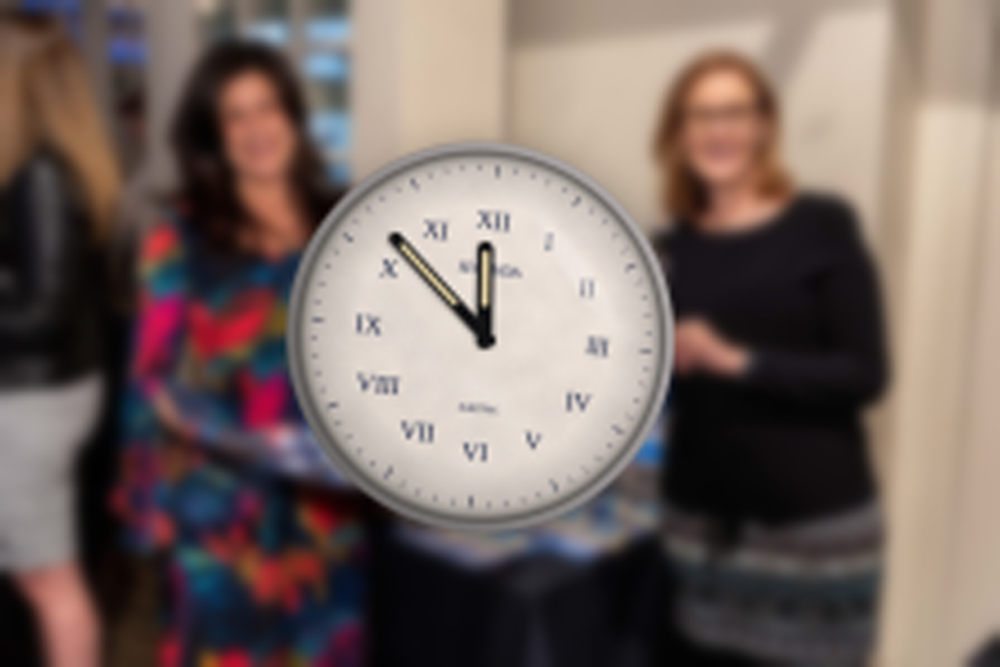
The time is 11:52
